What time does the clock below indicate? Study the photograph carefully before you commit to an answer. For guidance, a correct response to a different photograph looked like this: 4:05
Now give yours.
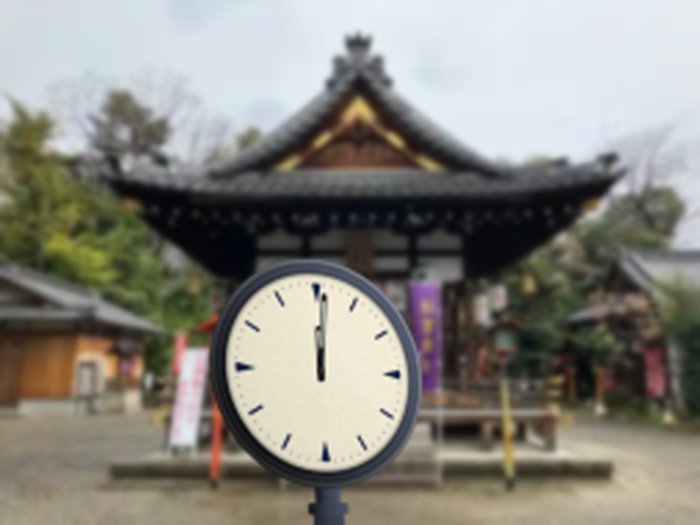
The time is 12:01
